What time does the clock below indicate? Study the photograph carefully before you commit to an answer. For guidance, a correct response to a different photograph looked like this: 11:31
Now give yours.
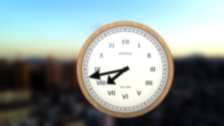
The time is 7:43
